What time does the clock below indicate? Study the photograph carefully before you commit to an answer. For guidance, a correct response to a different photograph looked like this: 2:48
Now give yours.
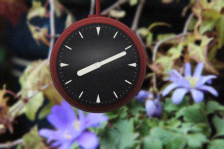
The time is 8:11
